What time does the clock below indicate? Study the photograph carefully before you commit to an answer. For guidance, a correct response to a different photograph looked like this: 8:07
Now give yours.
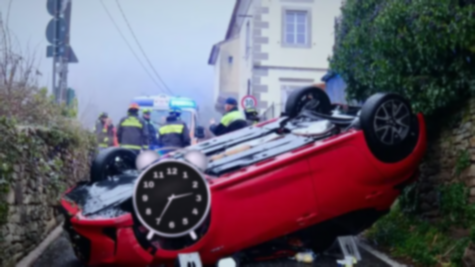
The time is 2:35
